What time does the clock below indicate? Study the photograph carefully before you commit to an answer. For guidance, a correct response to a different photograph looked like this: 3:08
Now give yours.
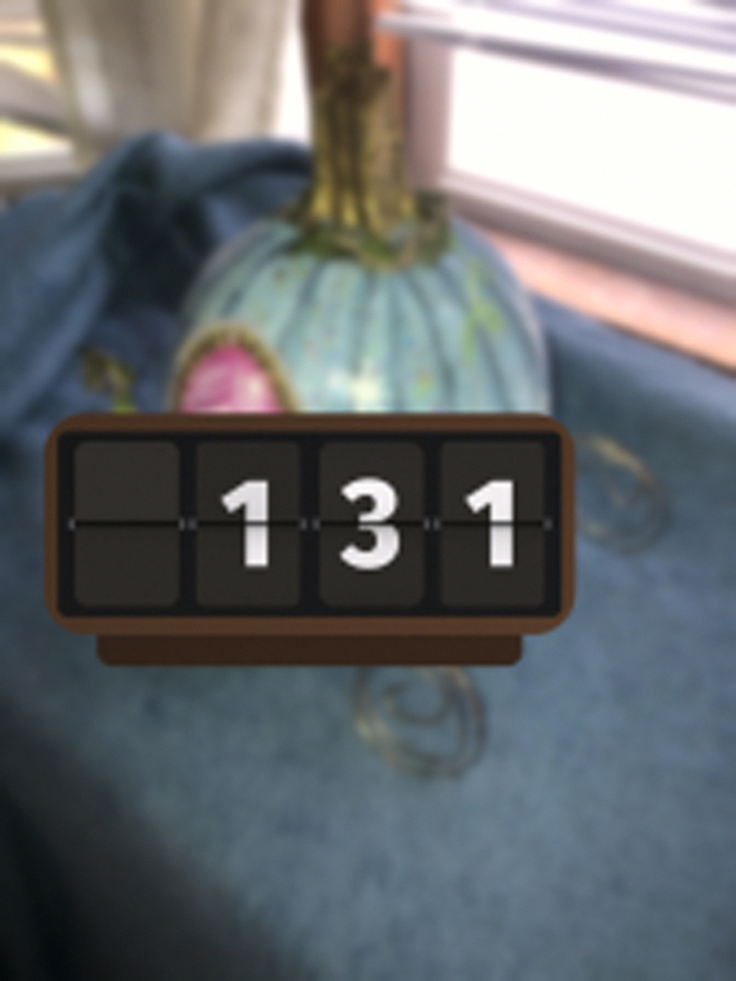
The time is 1:31
